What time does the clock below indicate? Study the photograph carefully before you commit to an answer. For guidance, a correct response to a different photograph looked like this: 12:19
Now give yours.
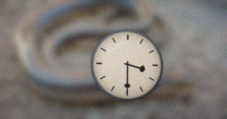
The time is 3:30
